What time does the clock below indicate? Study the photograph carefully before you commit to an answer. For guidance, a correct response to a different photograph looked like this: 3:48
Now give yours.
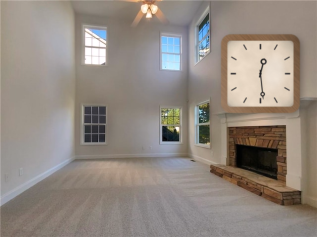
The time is 12:29
